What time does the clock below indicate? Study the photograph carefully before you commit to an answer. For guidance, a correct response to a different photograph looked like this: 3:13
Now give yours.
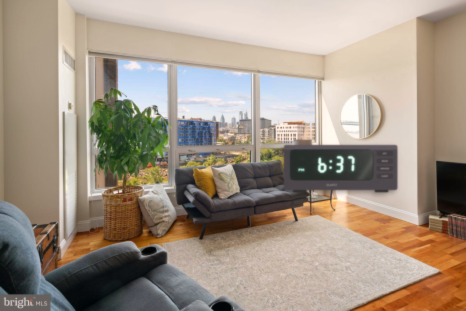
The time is 6:37
